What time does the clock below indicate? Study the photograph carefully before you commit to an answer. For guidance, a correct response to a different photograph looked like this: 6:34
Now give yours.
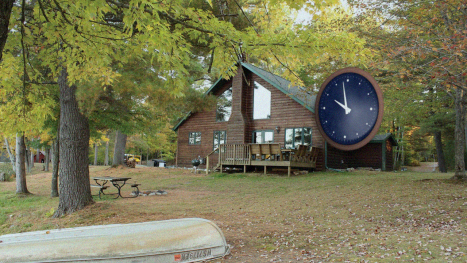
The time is 9:58
